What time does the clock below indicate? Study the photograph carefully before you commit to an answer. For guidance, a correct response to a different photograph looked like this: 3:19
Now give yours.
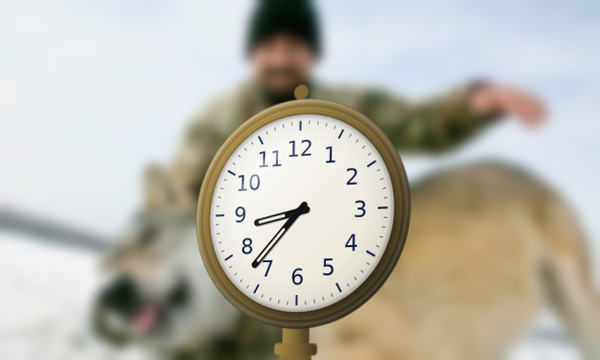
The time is 8:37
